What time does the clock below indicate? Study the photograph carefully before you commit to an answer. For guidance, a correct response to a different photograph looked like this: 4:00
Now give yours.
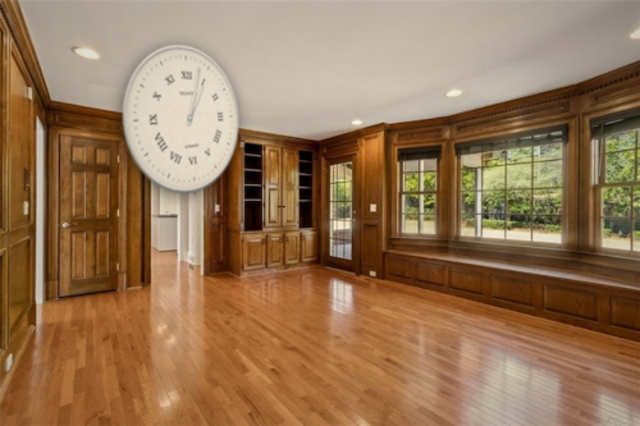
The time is 1:03
